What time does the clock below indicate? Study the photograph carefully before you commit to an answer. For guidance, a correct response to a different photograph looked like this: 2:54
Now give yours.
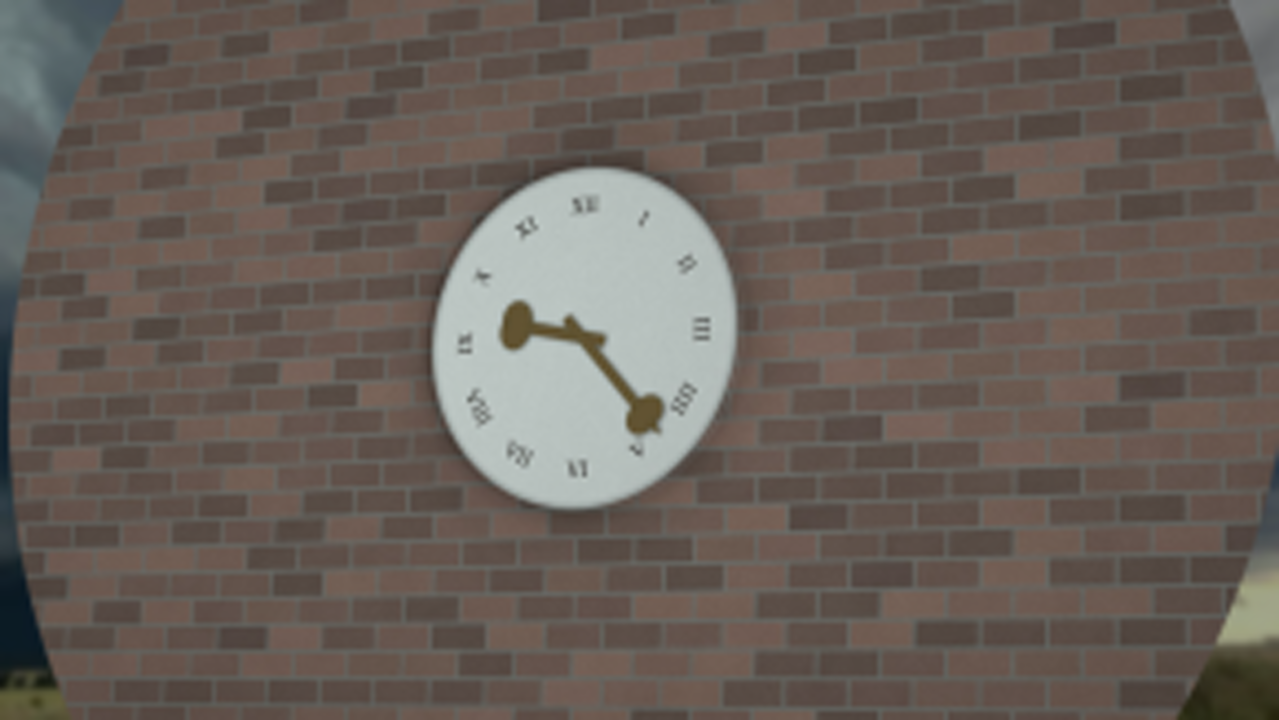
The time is 9:23
